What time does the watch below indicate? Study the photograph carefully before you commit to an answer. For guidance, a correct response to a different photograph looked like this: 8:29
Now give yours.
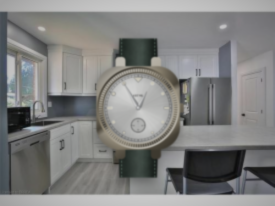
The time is 12:55
